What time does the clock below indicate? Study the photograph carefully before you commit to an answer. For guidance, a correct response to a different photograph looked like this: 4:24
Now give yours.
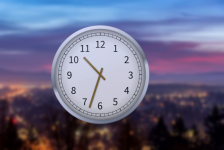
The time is 10:33
